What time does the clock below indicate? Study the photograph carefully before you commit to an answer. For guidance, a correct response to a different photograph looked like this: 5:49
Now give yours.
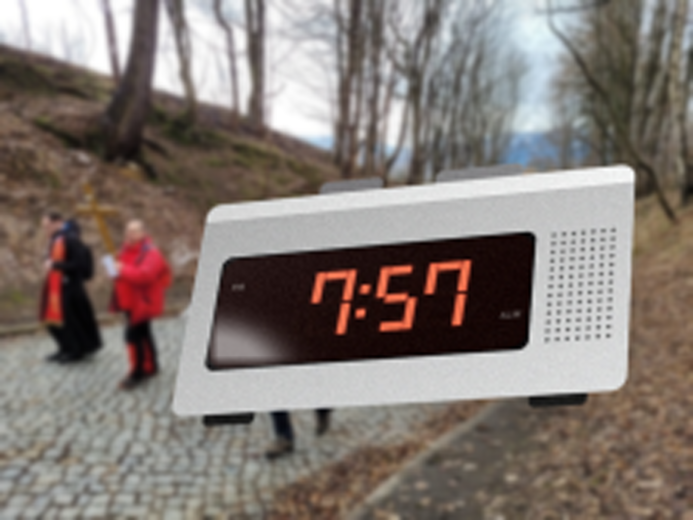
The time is 7:57
